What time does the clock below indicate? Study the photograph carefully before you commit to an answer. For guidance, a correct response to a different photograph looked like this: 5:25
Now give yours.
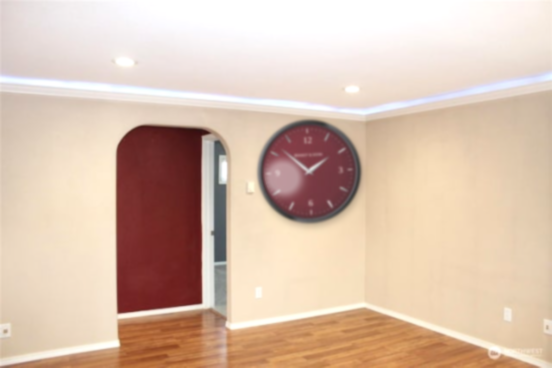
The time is 1:52
